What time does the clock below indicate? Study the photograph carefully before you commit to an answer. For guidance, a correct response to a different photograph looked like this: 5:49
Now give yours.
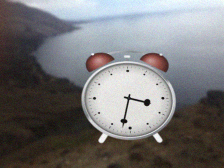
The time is 3:32
